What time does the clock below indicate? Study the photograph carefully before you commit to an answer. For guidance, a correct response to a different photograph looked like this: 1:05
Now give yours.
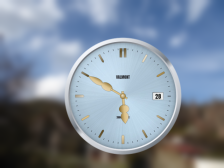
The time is 5:50
